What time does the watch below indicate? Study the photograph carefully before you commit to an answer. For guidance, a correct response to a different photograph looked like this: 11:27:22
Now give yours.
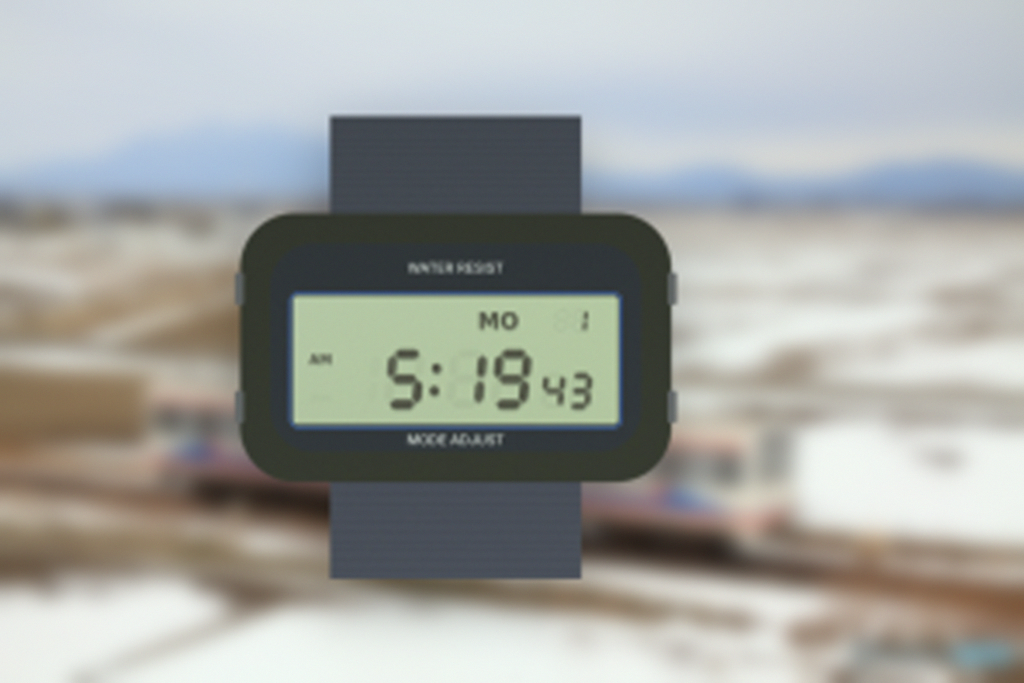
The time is 5:19:43
